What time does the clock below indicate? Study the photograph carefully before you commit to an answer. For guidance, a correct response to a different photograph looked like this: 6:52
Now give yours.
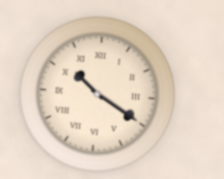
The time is 10:20
